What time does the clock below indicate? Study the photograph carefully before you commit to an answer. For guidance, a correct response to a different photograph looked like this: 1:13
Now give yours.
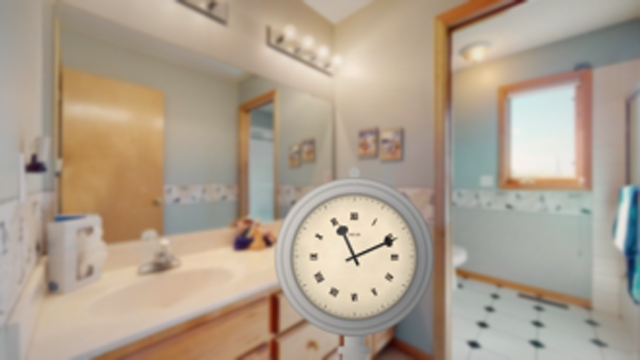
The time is 11:11
